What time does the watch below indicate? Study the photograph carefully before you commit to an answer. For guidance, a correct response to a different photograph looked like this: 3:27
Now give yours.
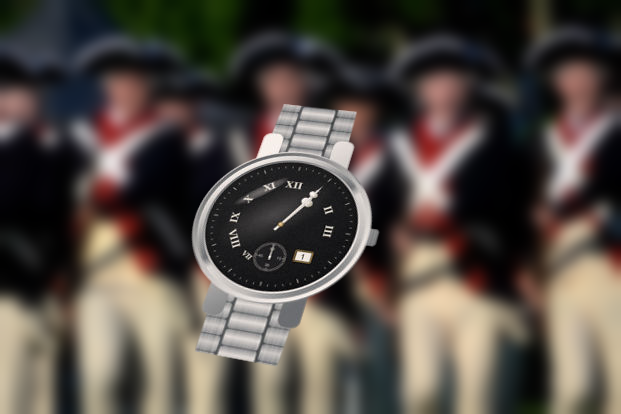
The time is 1:05
